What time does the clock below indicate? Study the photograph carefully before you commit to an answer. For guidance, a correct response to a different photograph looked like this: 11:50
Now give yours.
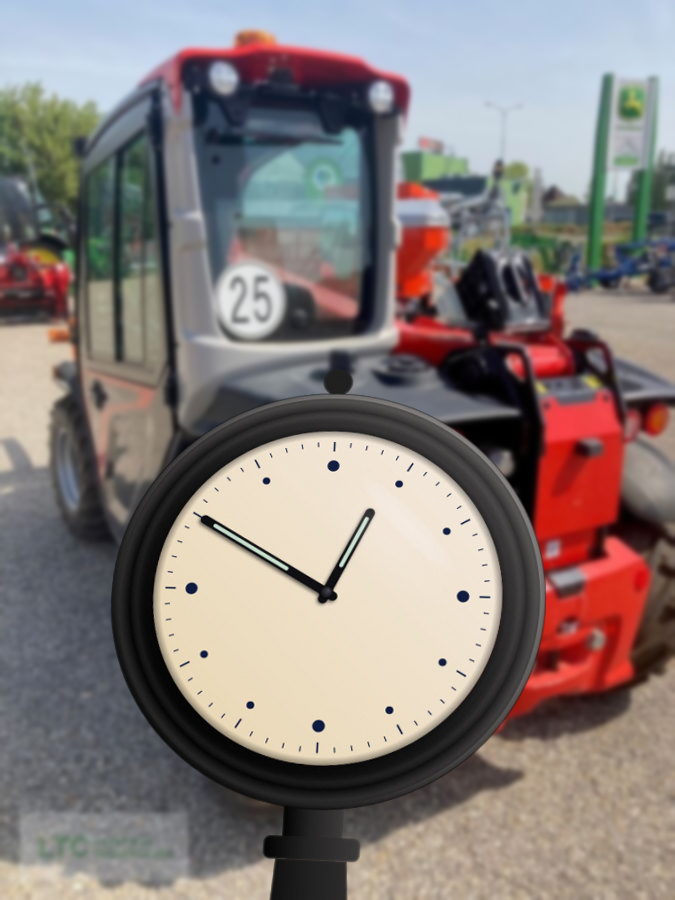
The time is 12:50
